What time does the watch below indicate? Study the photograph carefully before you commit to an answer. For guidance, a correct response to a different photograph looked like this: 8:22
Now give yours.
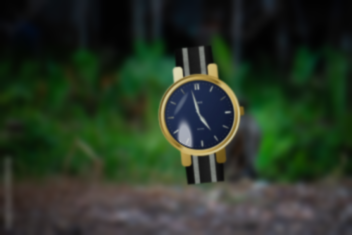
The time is 4:58
